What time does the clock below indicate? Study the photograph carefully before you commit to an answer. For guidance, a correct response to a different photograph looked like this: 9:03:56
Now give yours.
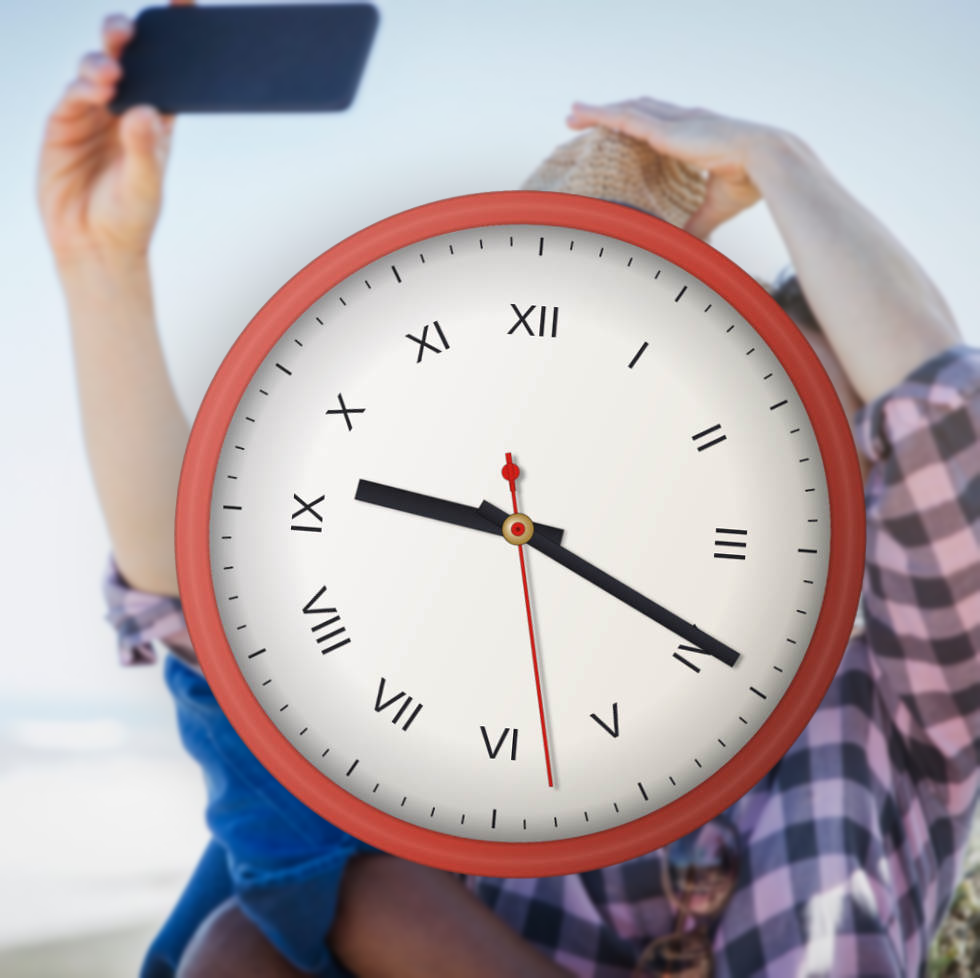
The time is 9:19:28
